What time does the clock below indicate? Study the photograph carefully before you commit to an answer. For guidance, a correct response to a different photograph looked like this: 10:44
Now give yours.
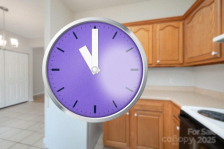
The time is 11:00
